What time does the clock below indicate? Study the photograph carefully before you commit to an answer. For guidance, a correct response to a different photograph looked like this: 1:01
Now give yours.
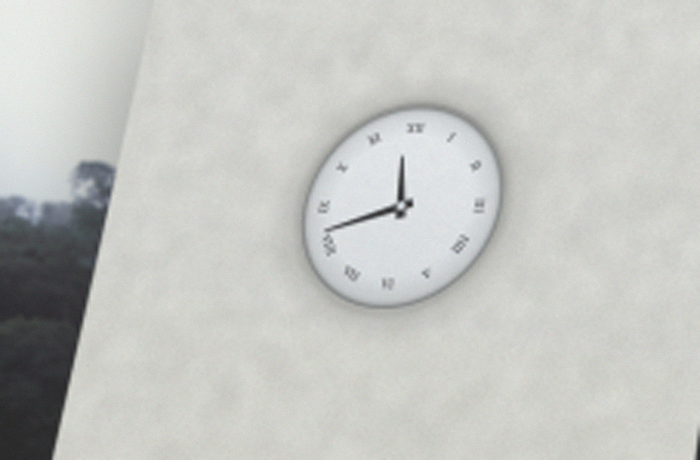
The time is 11:42
